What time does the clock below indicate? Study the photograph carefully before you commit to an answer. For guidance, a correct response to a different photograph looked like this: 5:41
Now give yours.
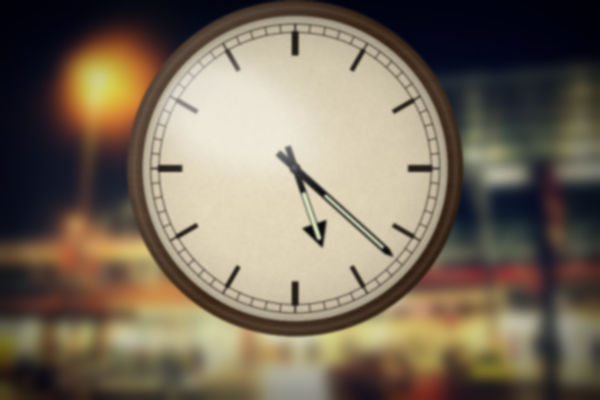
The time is 5:22
